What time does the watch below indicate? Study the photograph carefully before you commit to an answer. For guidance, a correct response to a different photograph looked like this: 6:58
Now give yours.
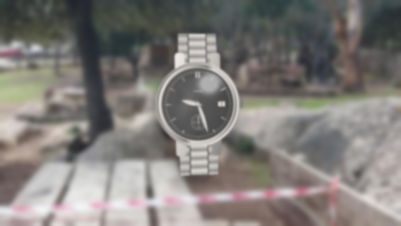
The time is 9:27
